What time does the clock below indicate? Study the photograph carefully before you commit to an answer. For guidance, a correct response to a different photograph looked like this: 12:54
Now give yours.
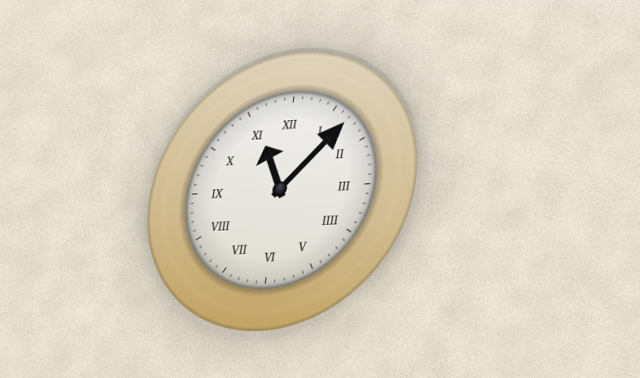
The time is 11:07
